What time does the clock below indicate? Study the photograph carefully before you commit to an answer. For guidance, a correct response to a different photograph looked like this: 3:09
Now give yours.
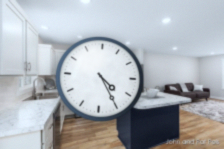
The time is 4:25
